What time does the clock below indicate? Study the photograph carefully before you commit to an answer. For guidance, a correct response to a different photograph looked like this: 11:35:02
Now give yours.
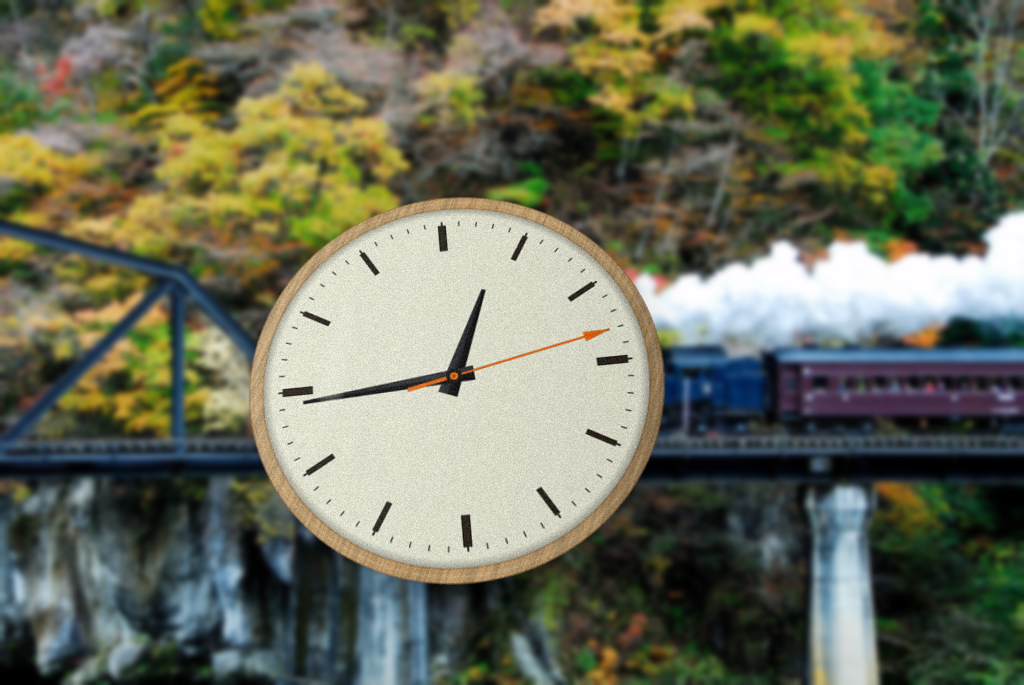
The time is 12:44:13
